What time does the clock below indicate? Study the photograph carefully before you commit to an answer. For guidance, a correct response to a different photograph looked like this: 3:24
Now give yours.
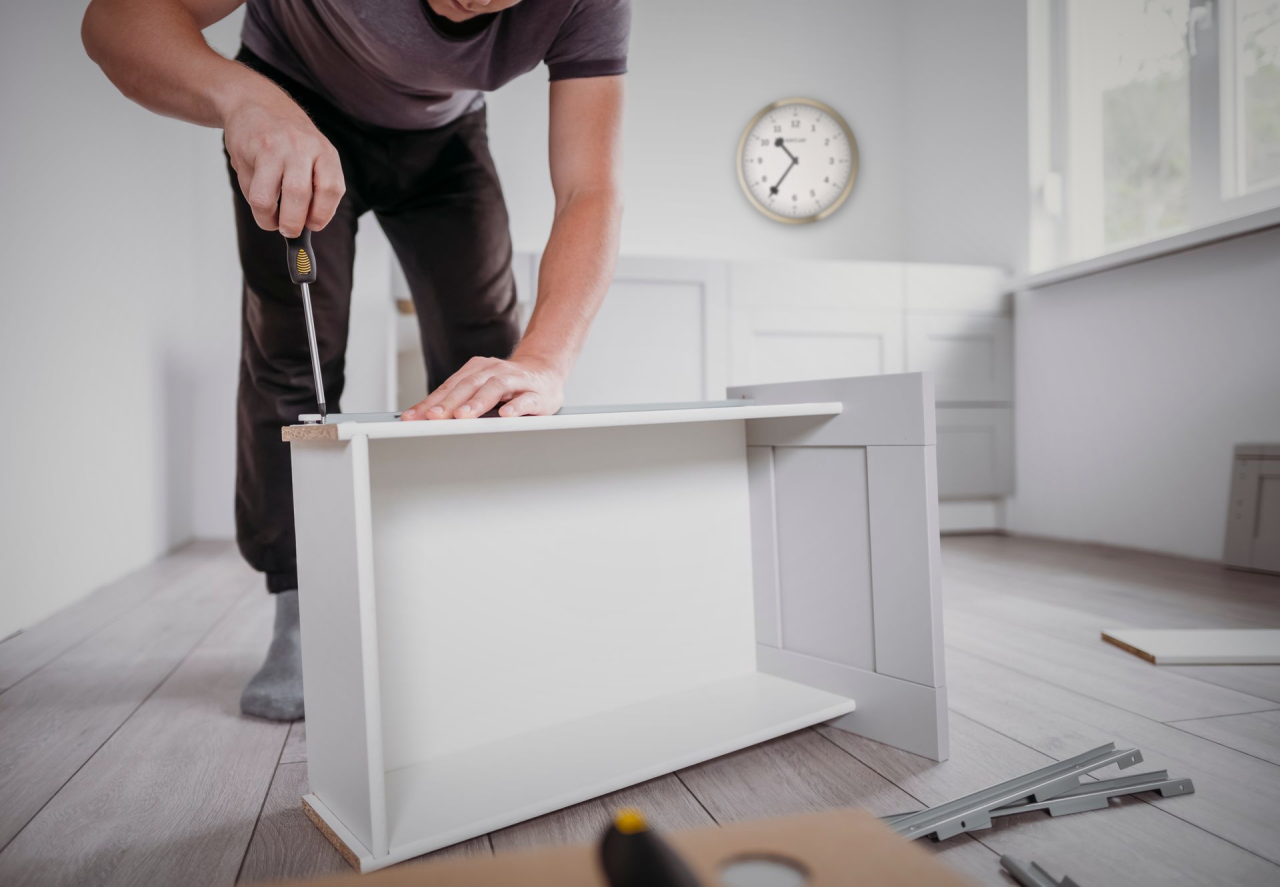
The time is 10:36
